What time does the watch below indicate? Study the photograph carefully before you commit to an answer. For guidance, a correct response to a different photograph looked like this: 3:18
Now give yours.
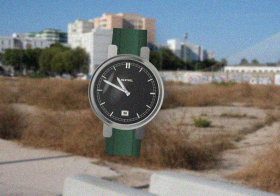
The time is 10:49
